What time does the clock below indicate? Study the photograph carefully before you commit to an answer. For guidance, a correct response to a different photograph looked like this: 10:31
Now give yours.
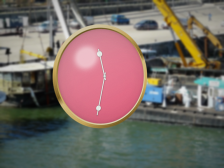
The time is 11:32
